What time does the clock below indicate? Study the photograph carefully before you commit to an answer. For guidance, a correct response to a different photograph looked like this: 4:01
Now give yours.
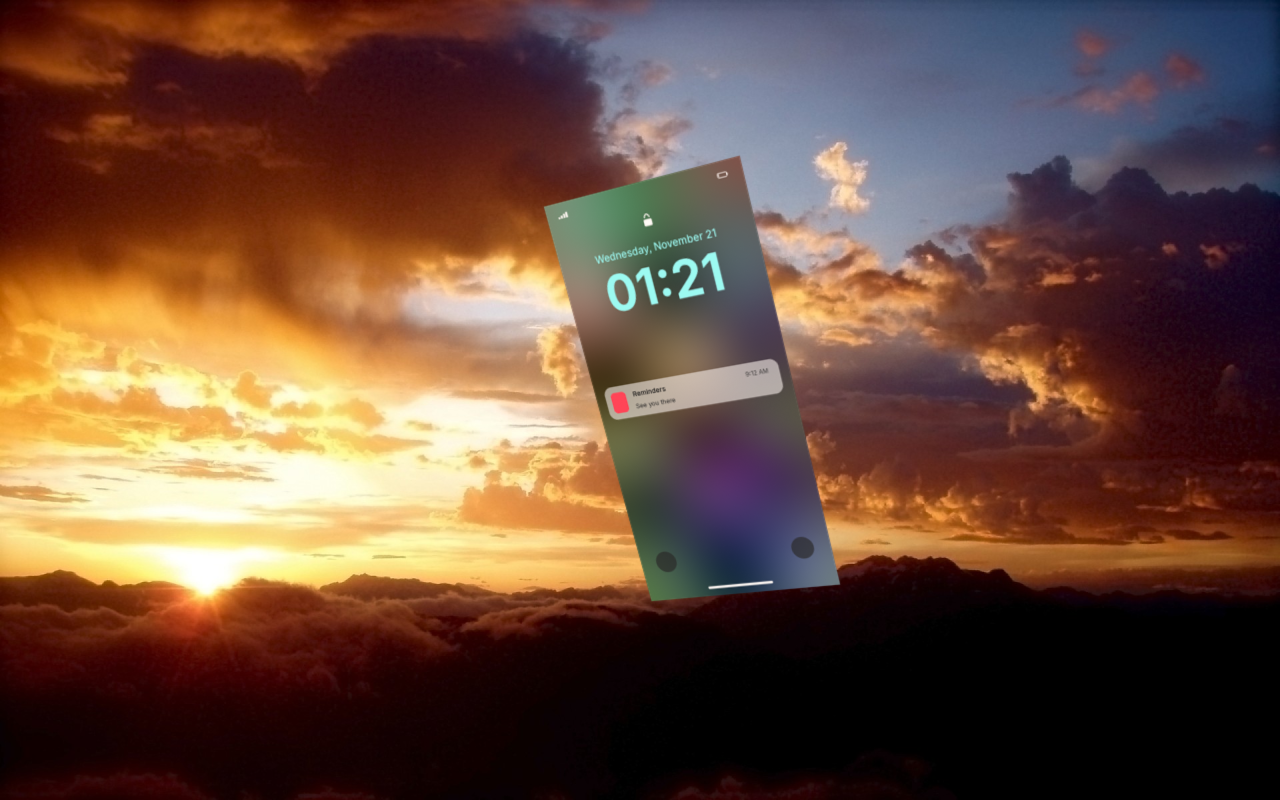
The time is 1:21
